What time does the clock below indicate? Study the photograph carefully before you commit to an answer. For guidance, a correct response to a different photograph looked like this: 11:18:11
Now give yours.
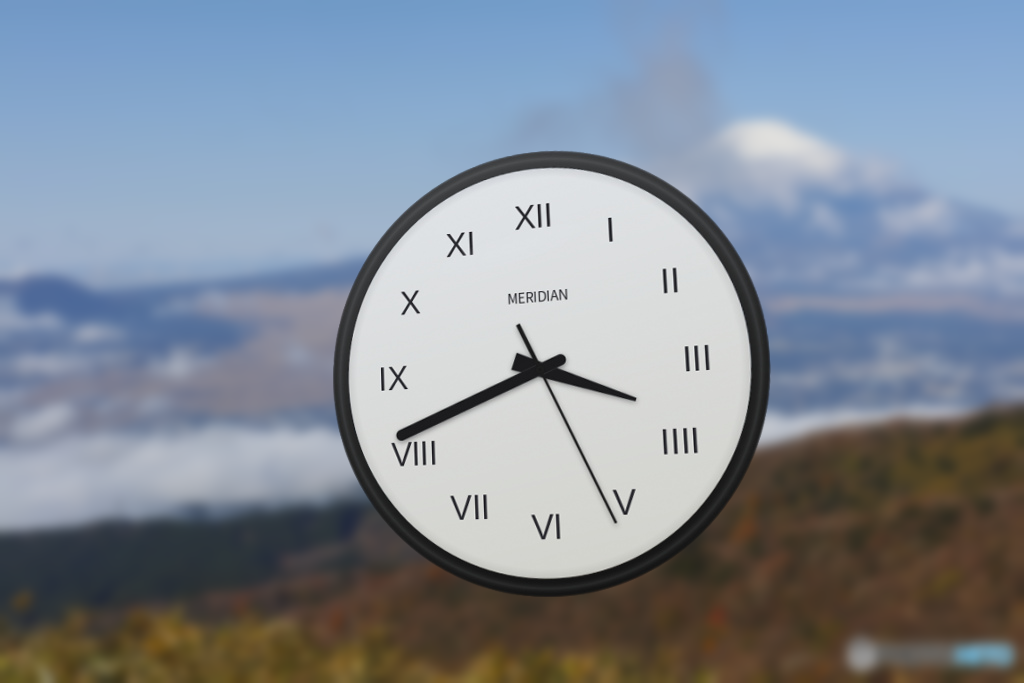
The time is 3:41:26
